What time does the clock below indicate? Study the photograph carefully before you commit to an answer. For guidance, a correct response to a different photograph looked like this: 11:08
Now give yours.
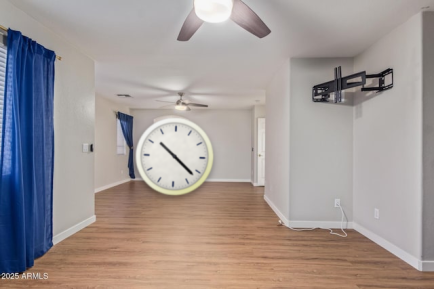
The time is 10:22
